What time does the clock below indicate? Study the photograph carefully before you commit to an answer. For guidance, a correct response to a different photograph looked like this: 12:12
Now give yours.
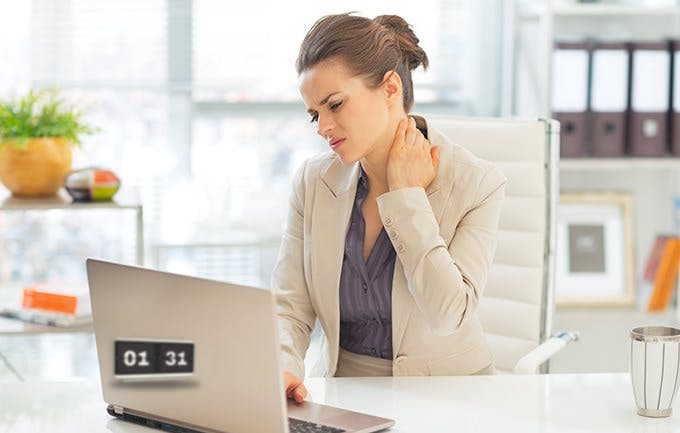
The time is 1:31
